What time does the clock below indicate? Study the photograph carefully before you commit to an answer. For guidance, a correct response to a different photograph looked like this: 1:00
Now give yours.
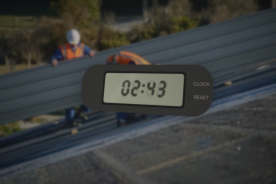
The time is 2:43
